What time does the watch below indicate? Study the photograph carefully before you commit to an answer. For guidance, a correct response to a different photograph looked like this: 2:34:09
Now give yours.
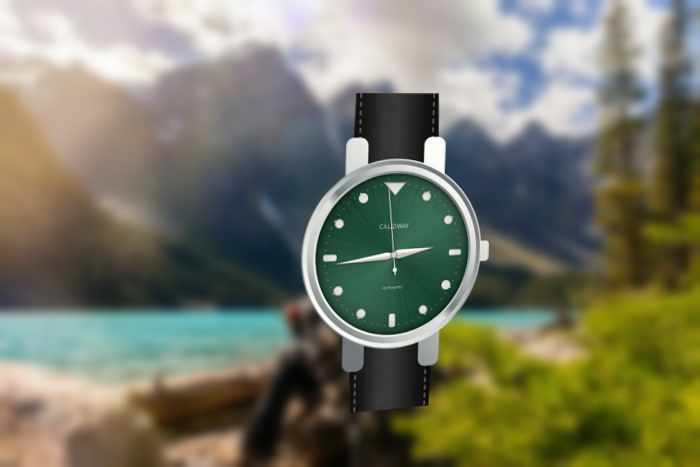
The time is 2:43:59
